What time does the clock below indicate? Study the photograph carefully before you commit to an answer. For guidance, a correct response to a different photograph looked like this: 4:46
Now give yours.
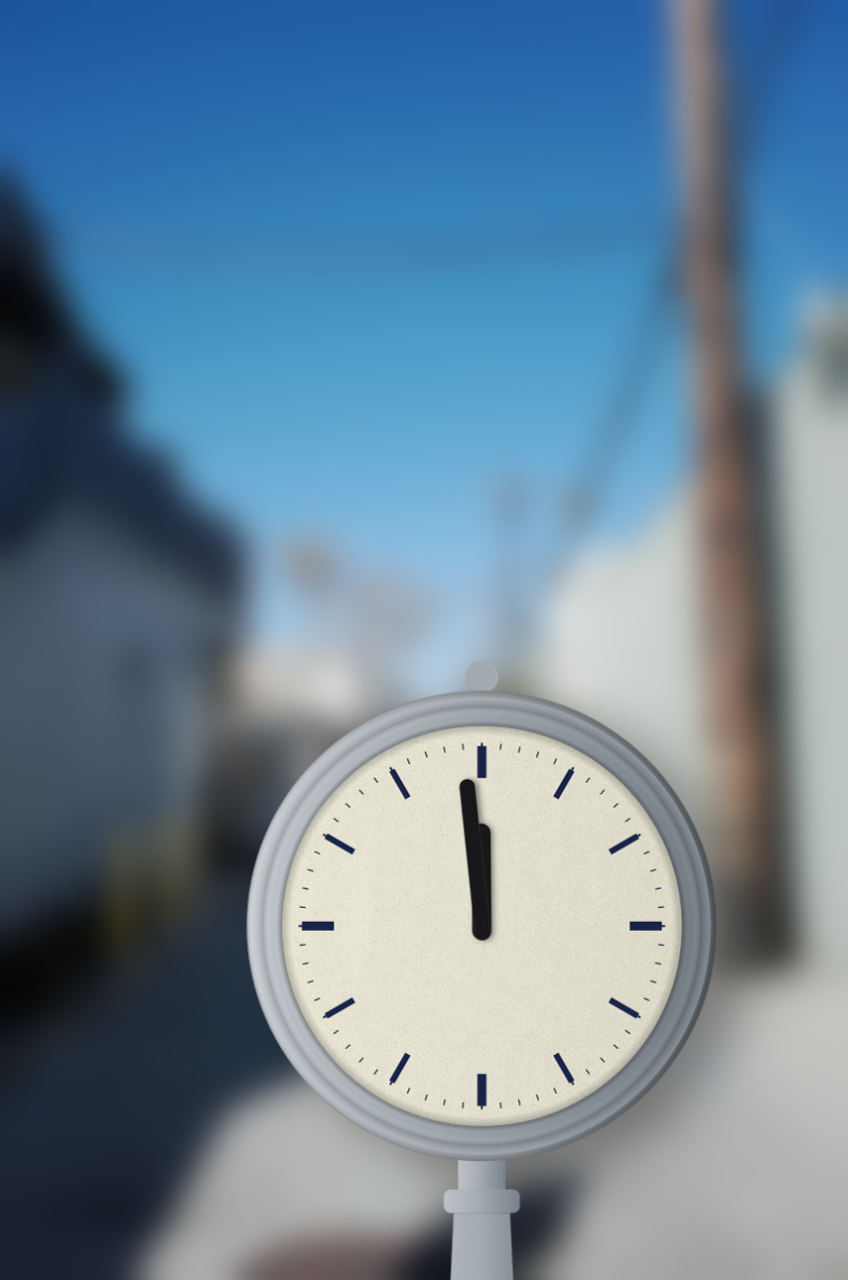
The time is 11:59
